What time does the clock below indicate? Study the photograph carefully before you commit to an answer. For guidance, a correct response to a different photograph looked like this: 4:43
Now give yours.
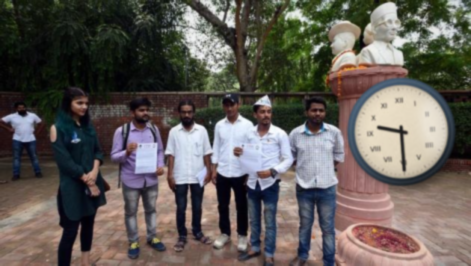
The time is 9:30
